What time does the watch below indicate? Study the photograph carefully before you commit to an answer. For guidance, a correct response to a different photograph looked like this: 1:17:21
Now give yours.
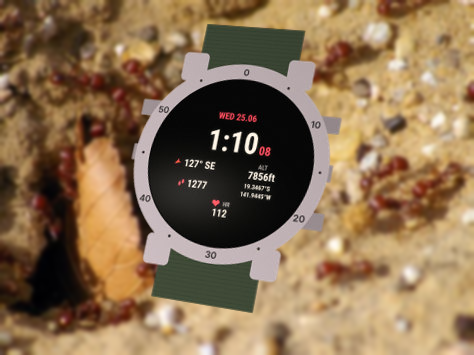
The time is 1:10:08
